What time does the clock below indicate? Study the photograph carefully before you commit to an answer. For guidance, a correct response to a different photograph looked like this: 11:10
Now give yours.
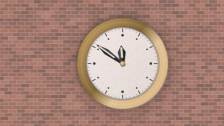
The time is 11:51
